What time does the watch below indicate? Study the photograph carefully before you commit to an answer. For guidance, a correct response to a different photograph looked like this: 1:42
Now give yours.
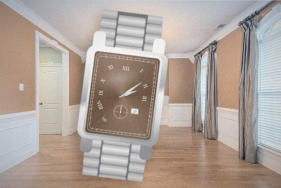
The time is 2:08
